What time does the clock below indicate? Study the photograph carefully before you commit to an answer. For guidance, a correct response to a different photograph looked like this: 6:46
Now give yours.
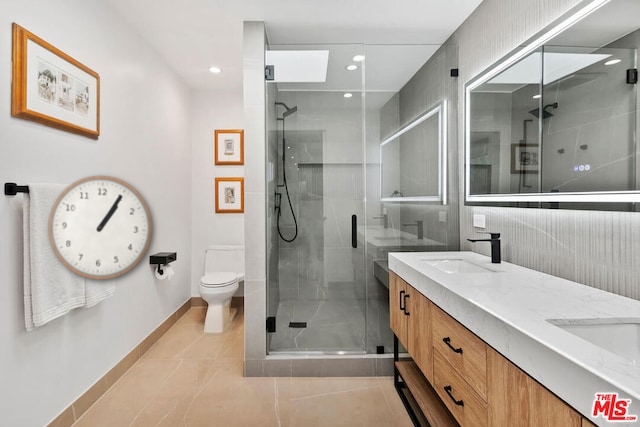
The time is 1:05
